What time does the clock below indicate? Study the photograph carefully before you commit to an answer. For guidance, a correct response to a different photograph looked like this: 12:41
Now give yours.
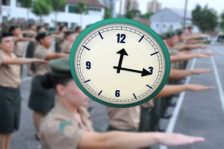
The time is 12:16
